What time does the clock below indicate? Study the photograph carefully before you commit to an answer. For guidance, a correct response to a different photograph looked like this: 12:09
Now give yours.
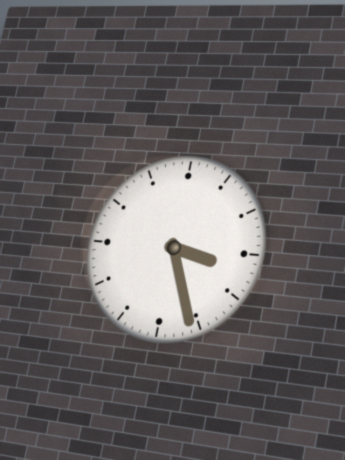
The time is 3:26
